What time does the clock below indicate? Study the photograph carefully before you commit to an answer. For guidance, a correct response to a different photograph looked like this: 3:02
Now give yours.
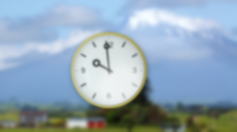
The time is 9:59
